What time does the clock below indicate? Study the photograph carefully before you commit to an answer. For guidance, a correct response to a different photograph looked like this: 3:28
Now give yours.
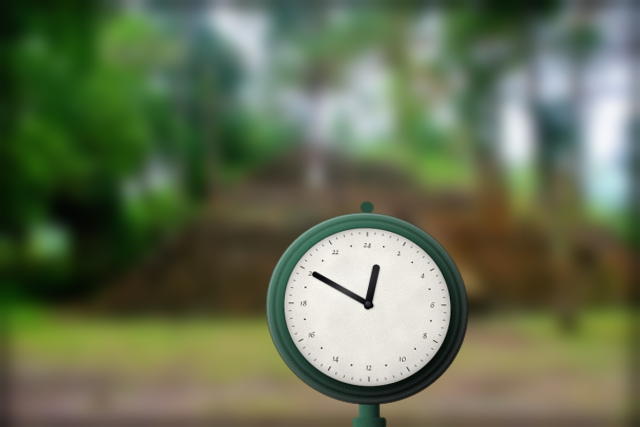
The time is 0:50
